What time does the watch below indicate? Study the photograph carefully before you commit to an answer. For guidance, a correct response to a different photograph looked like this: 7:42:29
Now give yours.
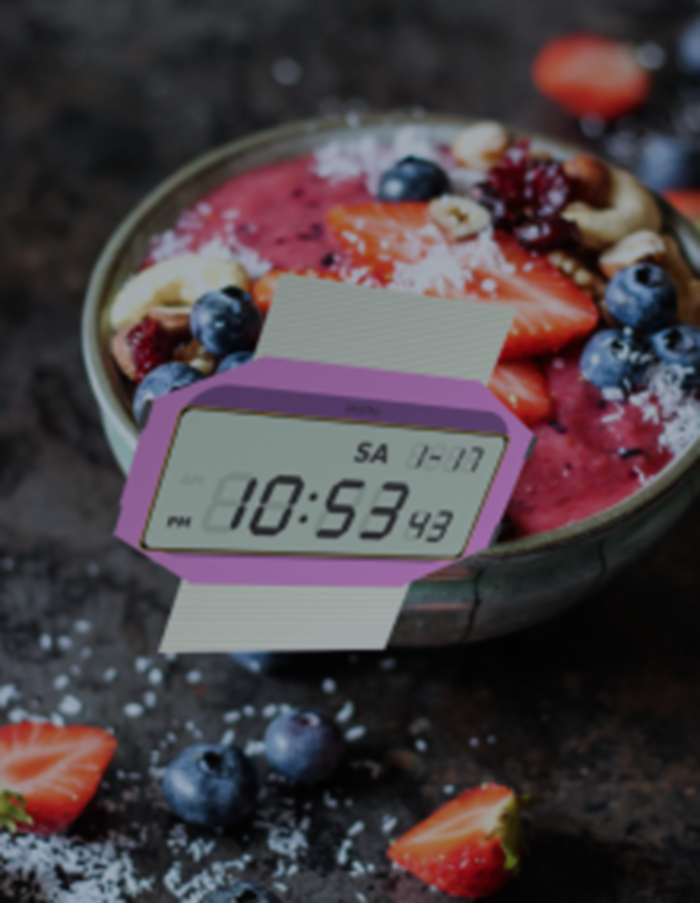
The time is 10:53:43
